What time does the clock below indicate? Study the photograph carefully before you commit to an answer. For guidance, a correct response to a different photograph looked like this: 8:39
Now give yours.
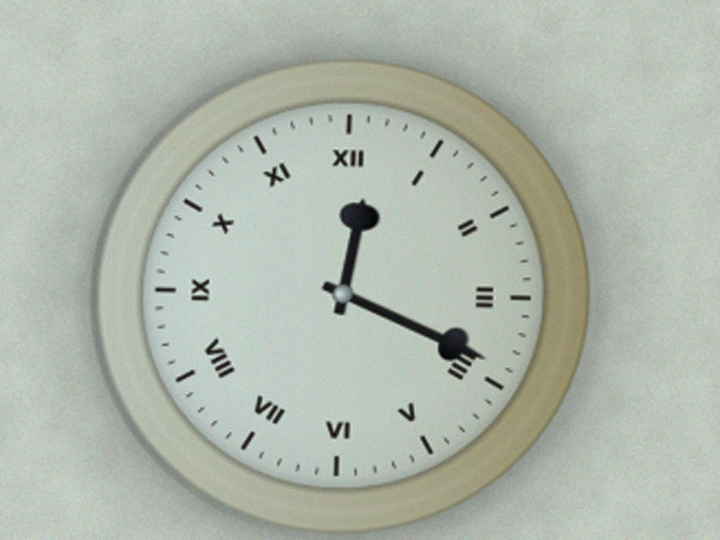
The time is 12:19
